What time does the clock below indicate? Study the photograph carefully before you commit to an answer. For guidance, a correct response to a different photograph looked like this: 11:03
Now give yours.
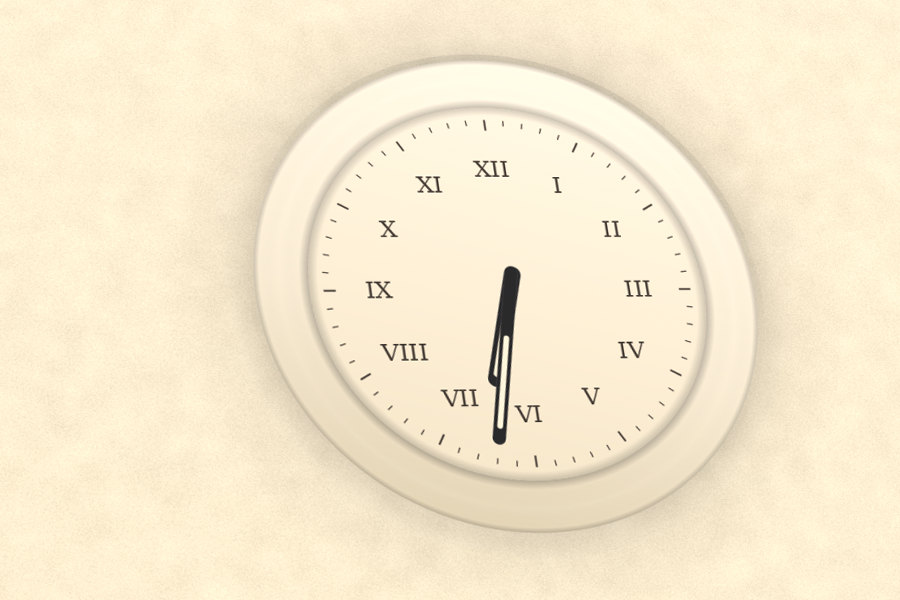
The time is 6:32
